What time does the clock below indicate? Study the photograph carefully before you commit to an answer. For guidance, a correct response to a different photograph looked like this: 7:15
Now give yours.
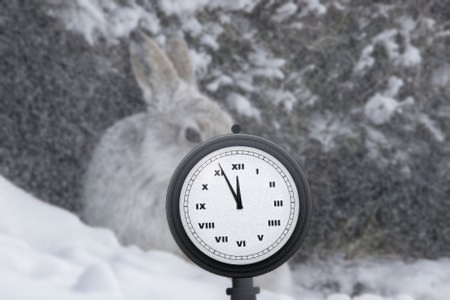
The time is 11:56
